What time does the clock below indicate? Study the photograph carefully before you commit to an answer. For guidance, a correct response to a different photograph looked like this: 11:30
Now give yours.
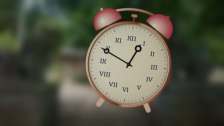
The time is 12:49
